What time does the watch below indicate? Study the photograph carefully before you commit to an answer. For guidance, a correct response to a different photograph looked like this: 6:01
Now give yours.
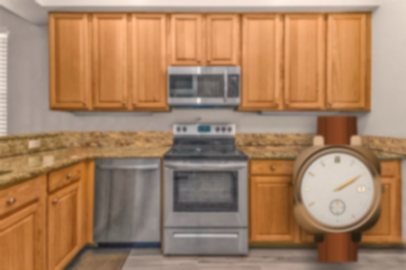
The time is 2:10
